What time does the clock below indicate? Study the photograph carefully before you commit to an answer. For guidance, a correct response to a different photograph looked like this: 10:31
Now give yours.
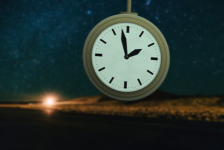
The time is 1:58
